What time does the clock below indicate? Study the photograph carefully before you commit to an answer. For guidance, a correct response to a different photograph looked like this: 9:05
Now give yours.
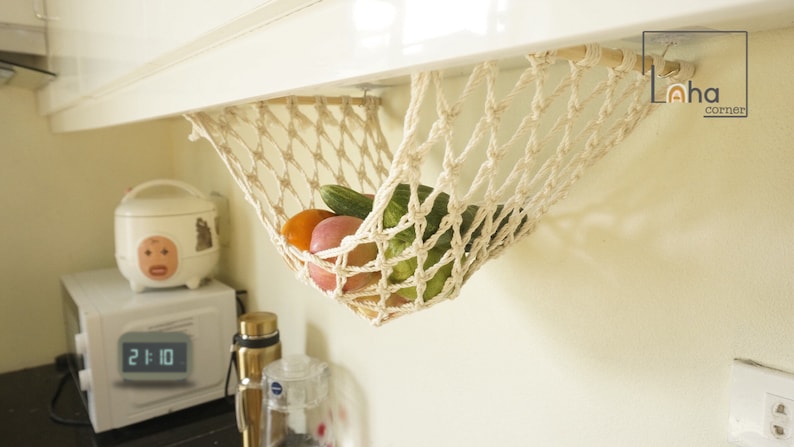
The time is 21:10
